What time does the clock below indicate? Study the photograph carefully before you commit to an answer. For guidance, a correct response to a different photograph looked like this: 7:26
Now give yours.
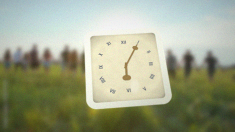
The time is 6:05
